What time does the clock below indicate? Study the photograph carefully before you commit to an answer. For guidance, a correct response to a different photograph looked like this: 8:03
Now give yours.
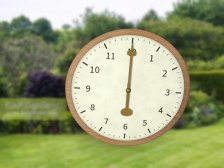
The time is 6:00
